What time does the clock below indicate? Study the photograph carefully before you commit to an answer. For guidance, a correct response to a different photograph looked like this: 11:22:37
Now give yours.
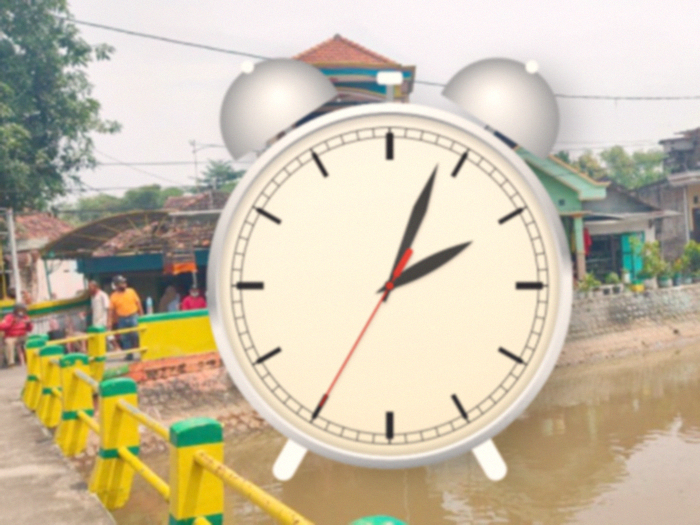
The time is 2:03:35
